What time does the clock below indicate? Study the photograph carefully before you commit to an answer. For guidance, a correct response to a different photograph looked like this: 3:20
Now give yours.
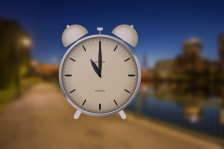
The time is 11:00
